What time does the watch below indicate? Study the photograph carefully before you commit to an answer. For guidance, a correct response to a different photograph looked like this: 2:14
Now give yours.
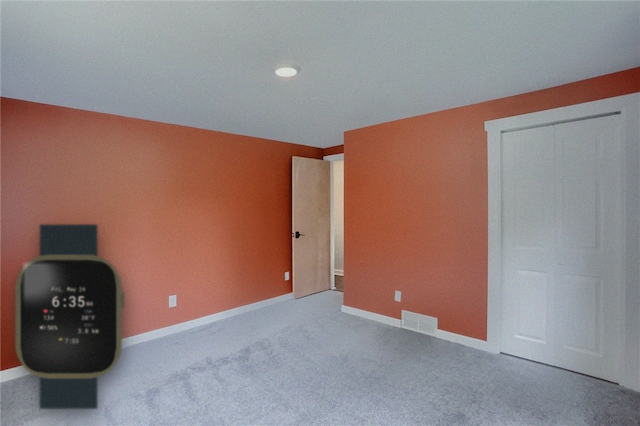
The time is 6:35
